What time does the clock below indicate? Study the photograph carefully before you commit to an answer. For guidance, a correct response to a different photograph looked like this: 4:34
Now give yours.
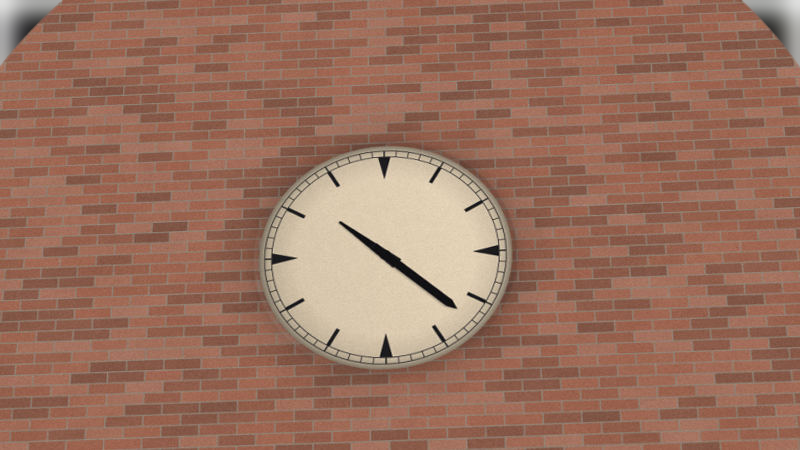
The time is 10:22
